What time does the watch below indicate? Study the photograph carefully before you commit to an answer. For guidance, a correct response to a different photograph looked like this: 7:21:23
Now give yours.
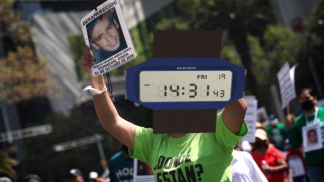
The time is 14:31:43
